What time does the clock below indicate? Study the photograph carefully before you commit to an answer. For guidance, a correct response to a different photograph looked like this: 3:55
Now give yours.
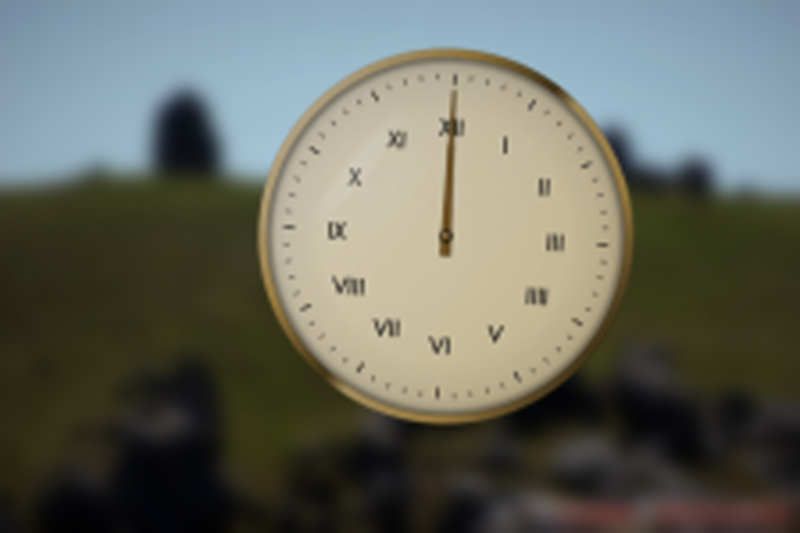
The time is 12:00
